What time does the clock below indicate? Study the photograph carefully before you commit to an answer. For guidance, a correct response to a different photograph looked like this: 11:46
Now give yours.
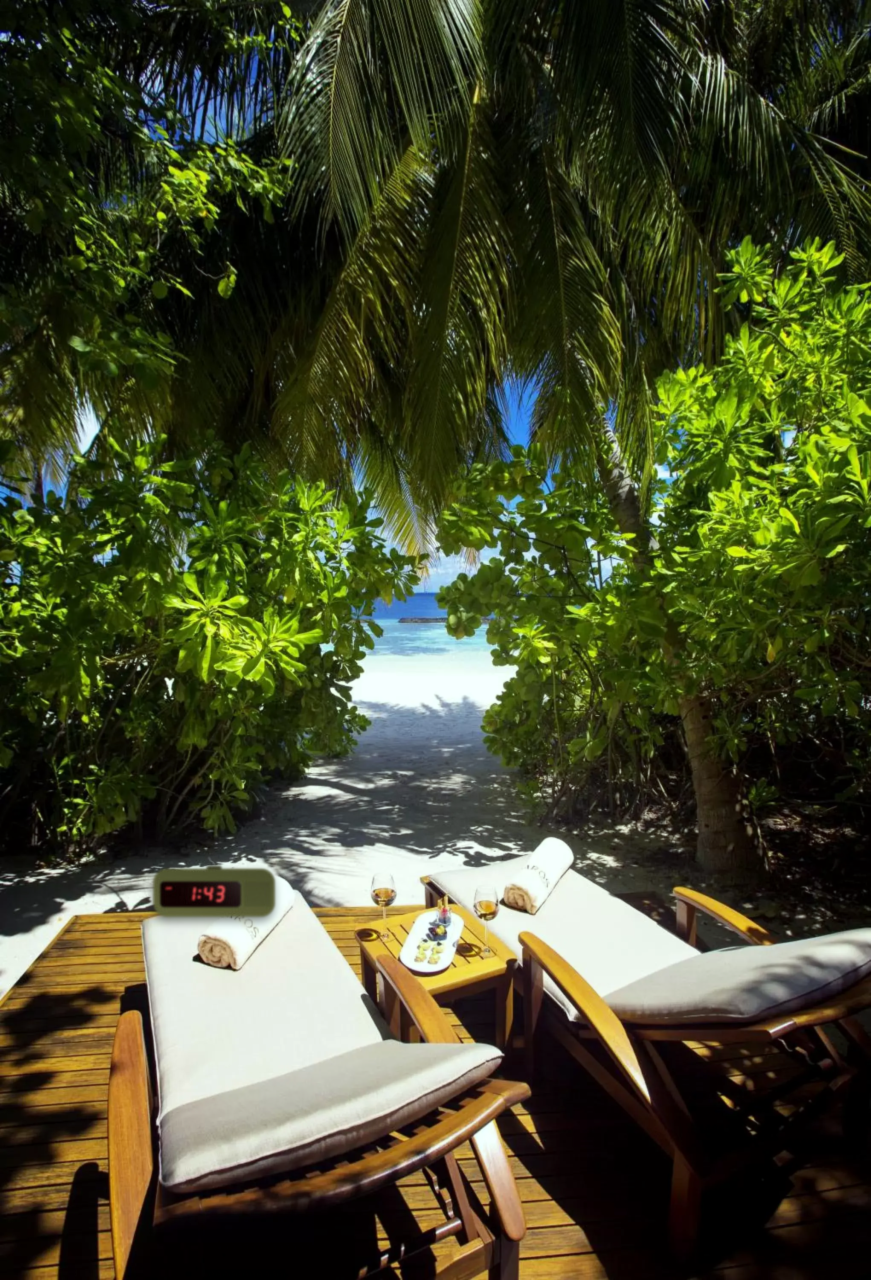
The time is 1:43
